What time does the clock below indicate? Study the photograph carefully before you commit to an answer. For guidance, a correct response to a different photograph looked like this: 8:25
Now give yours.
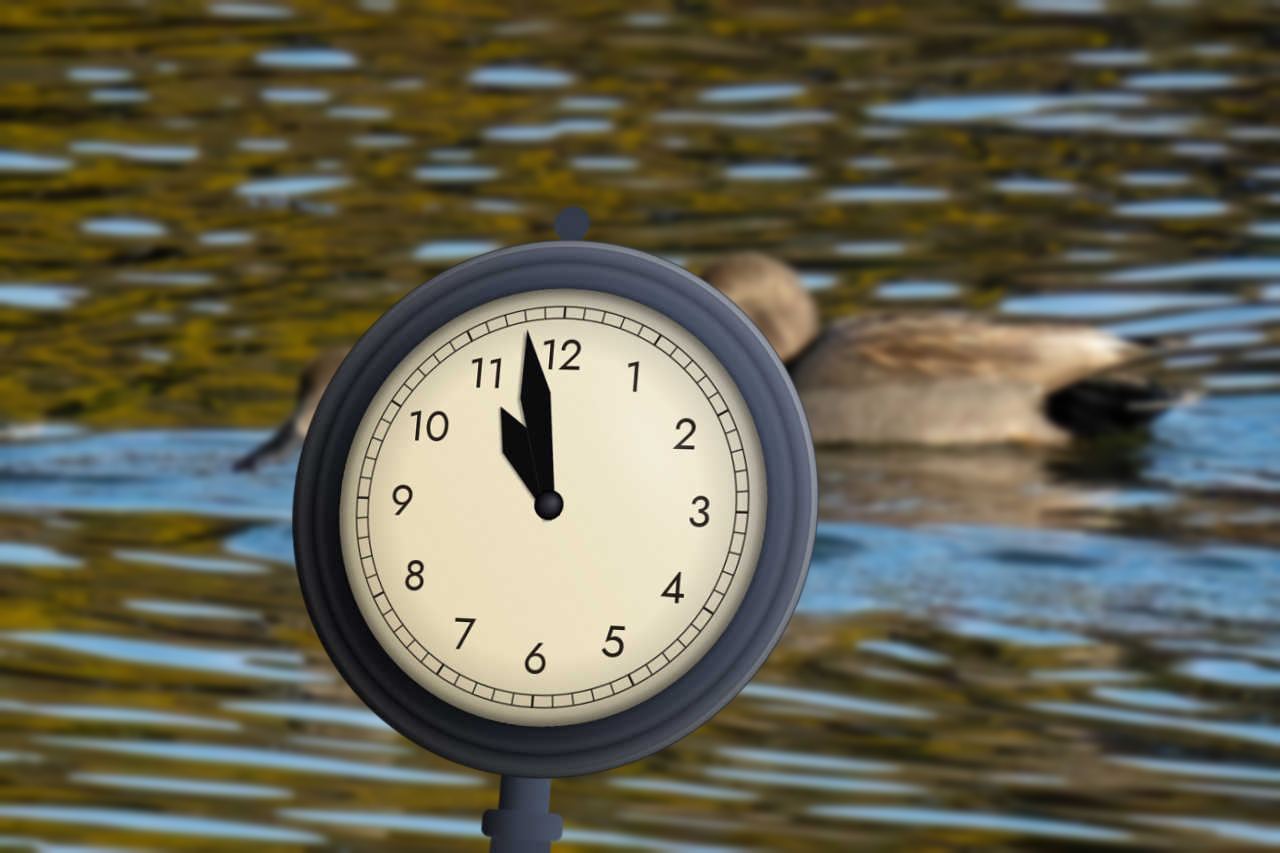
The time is 10:58
